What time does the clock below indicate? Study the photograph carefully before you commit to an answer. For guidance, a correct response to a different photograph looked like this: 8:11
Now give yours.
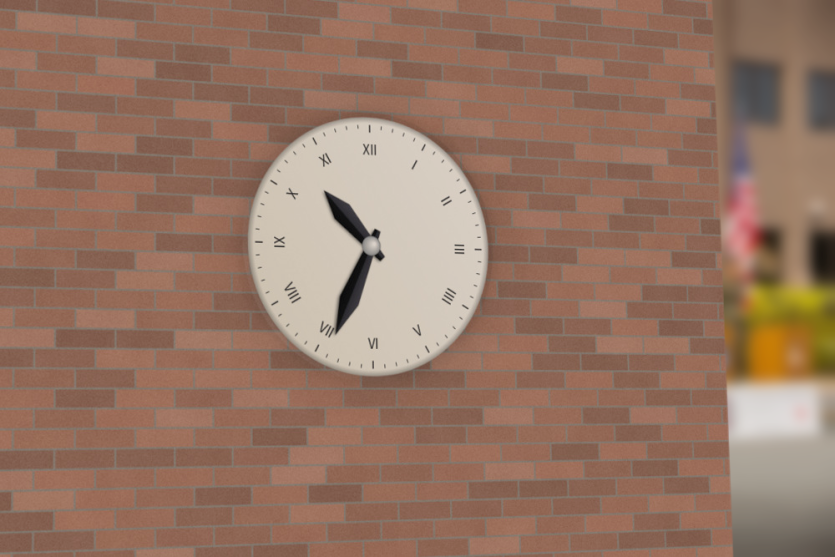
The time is 10:34
